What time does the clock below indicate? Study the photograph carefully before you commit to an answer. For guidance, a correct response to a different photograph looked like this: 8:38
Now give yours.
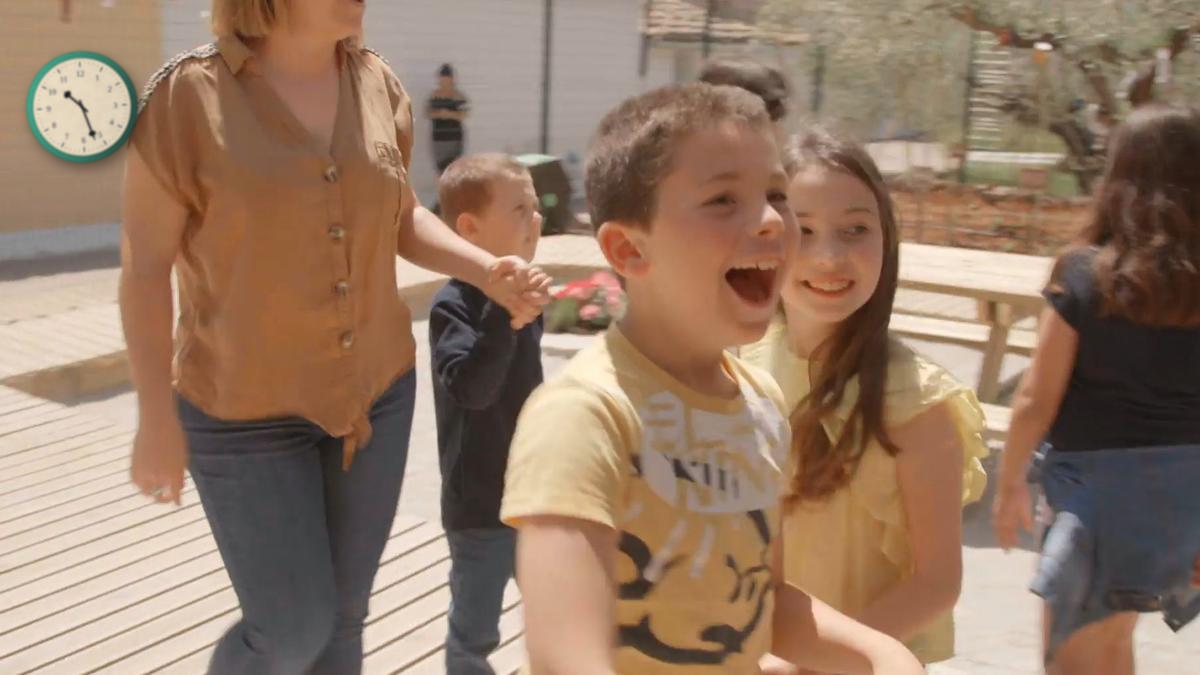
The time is 10:27
